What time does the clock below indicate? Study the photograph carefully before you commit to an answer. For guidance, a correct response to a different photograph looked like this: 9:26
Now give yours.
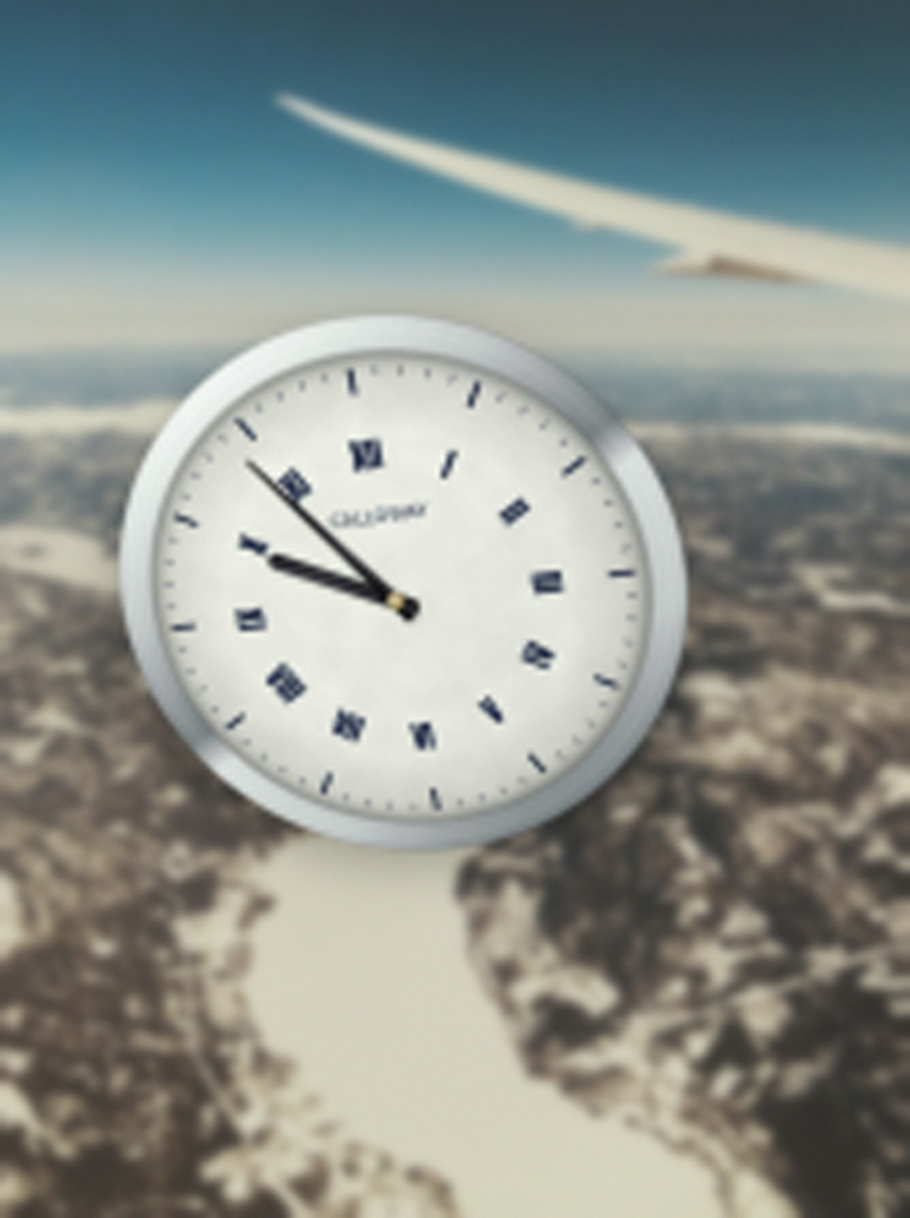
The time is 9:54
